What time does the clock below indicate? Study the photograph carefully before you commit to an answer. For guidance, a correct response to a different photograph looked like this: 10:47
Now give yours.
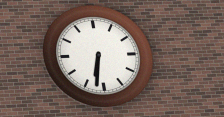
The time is 6:32
